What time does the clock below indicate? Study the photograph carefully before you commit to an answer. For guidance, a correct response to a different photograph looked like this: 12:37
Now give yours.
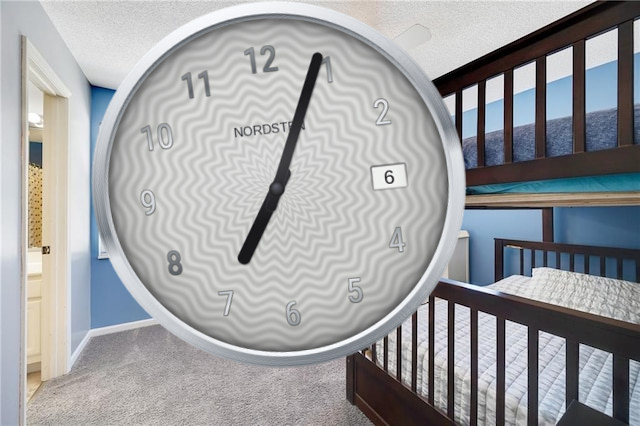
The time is 7:04
